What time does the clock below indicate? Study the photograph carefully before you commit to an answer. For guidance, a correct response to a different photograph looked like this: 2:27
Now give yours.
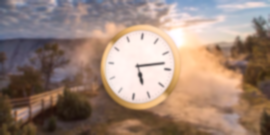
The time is 5:13
